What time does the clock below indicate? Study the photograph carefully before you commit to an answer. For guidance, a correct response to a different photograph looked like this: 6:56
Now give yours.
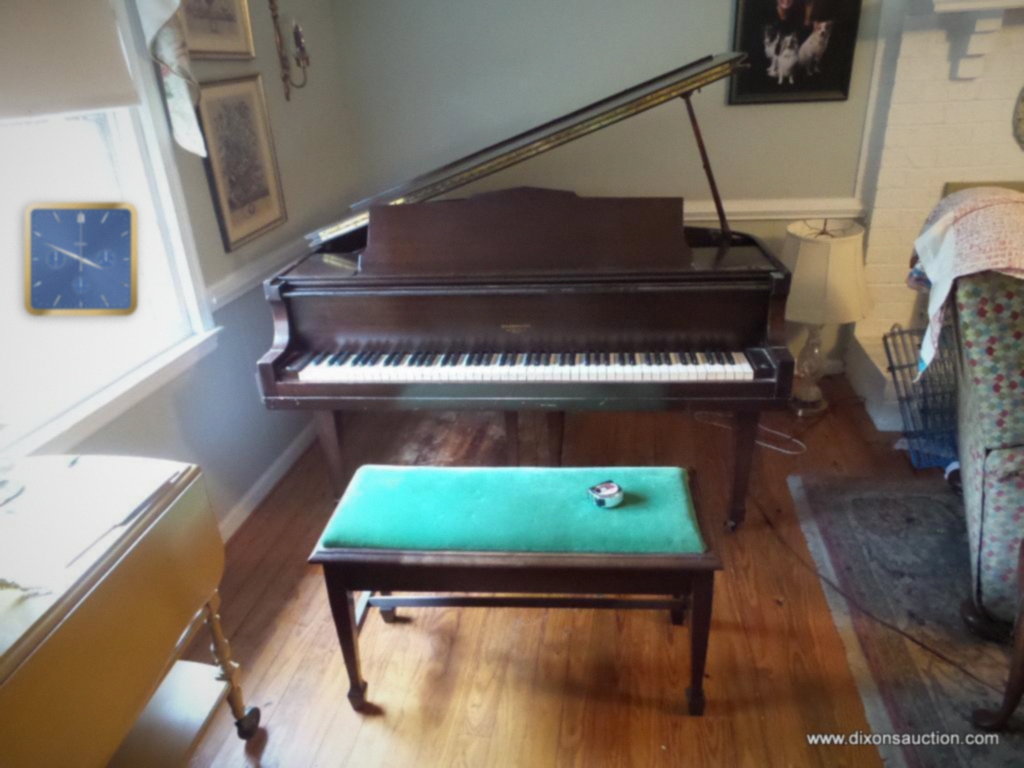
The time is 3:49
